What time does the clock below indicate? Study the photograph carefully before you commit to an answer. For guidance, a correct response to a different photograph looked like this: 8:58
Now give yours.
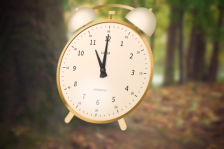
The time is 11:00
